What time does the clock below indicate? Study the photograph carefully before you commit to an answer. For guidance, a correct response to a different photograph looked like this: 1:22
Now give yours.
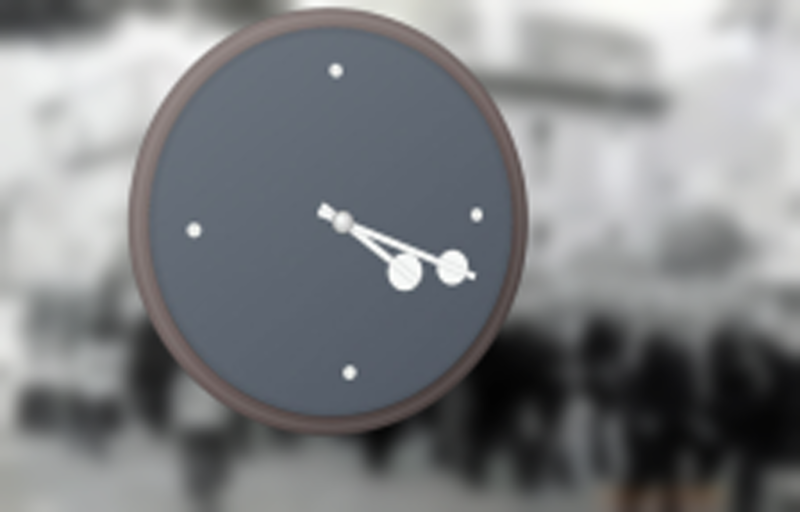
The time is 4:19
